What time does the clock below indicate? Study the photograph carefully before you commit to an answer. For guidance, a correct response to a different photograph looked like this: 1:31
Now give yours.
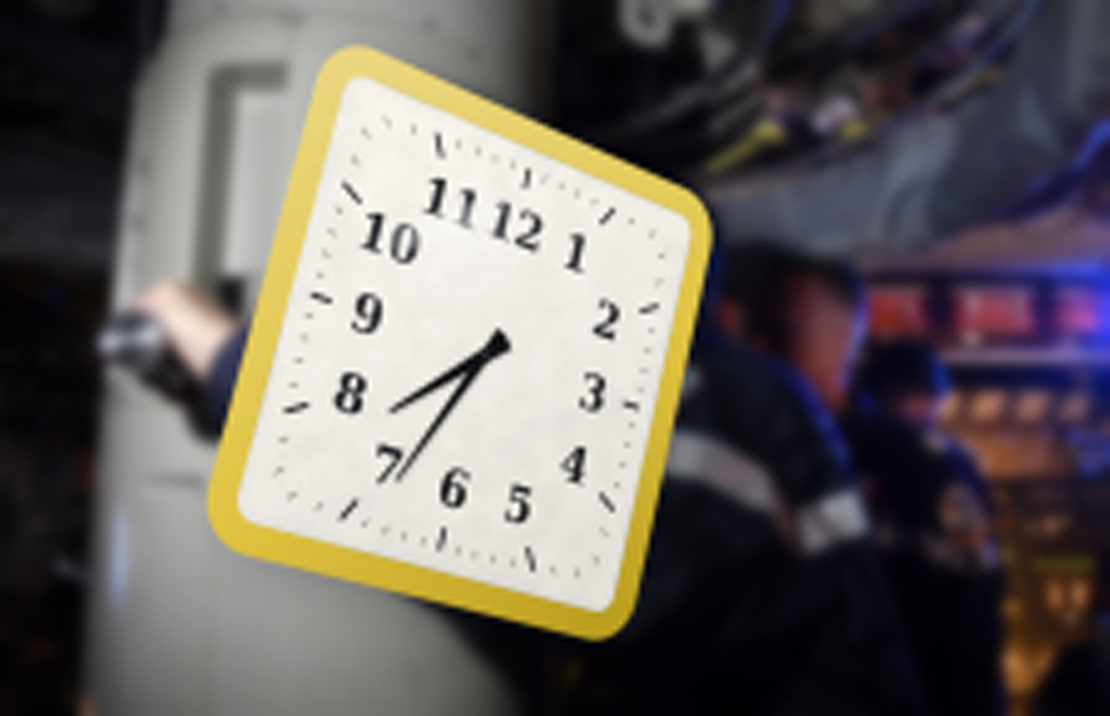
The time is 7:34
